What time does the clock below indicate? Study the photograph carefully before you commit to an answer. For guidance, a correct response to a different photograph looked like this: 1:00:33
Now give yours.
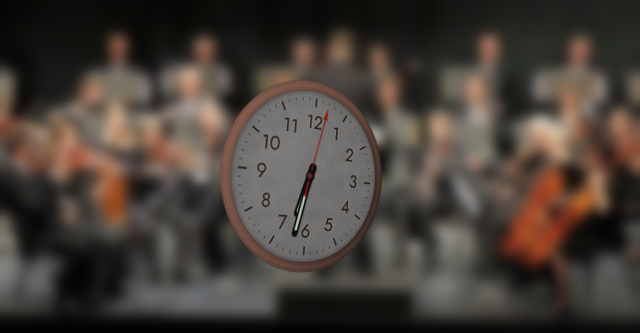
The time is 6:32:02
